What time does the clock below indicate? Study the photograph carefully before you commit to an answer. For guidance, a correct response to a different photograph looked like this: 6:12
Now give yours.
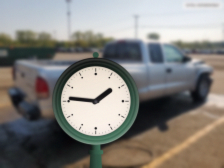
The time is 1:46
